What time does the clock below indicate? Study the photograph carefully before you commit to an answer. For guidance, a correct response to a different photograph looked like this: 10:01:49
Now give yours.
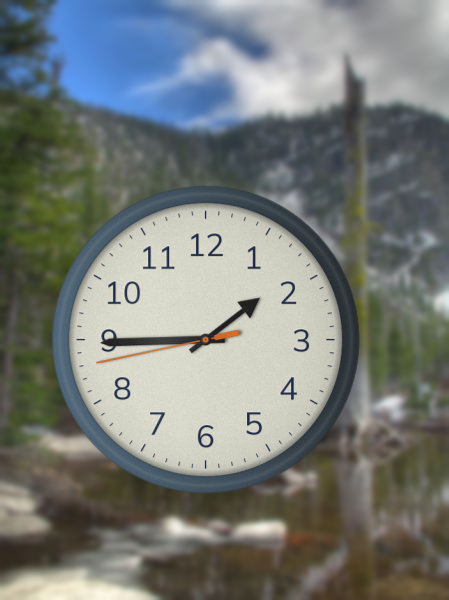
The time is 1:44:43
